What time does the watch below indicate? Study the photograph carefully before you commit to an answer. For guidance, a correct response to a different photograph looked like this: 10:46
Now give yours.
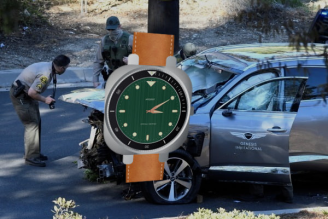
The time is 3:10
